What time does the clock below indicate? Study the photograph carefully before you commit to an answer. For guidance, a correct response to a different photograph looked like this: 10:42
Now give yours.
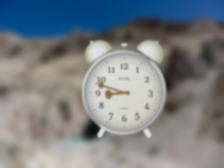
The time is 8:48
